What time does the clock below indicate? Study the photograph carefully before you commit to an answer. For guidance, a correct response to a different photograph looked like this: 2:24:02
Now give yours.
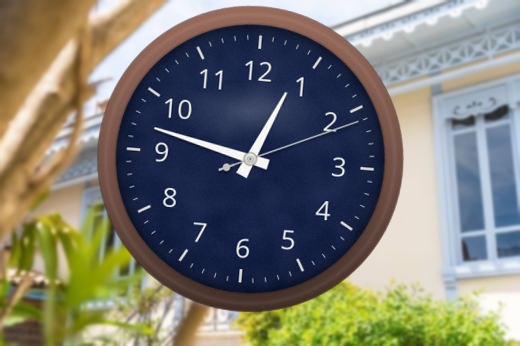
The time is 12:47:11
